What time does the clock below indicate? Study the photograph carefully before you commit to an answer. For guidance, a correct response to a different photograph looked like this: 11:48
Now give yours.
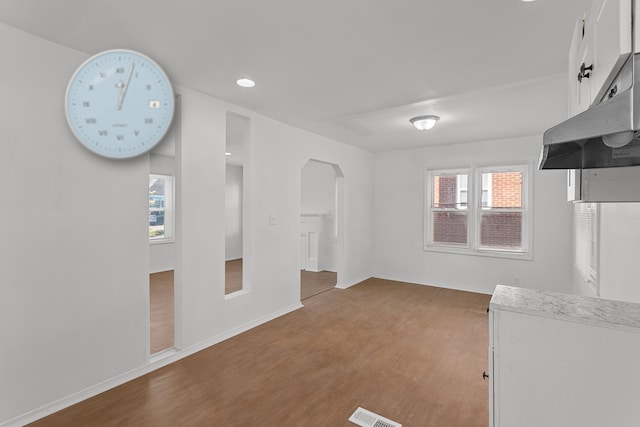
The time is 12:03
